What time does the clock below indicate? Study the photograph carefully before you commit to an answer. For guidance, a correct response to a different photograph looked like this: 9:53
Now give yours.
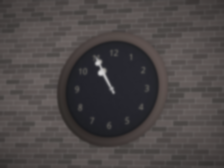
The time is 10:55
